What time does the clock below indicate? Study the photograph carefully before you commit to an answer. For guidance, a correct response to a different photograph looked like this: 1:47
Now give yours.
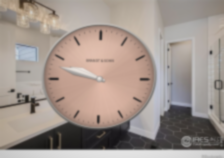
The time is 9:48
